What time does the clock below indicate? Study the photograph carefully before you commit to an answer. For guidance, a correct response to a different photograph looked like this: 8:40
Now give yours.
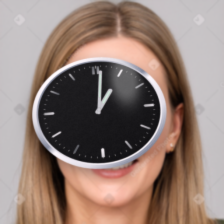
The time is 1:01
